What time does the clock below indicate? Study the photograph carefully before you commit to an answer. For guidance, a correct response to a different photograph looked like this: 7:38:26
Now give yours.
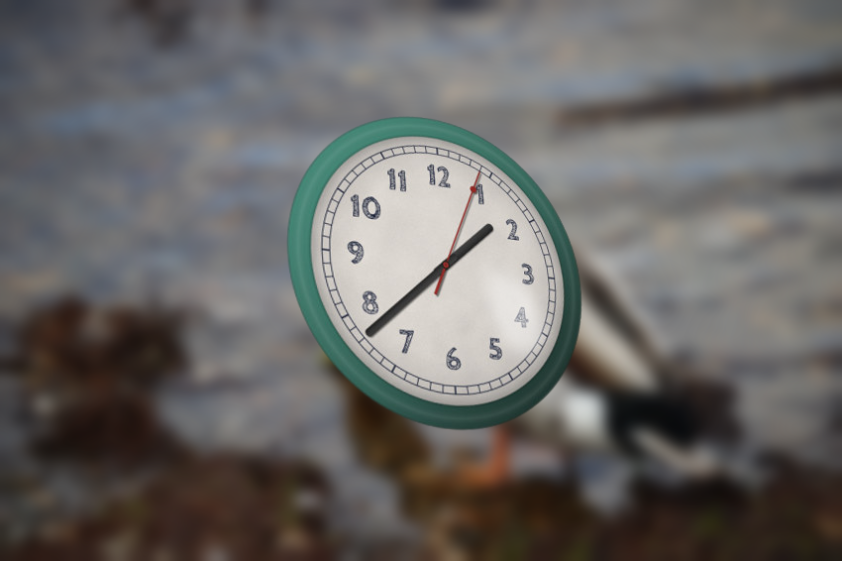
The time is 1:38:04
